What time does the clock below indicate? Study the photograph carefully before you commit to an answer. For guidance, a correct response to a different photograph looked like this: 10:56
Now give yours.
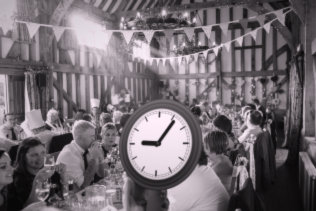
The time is 9:06
